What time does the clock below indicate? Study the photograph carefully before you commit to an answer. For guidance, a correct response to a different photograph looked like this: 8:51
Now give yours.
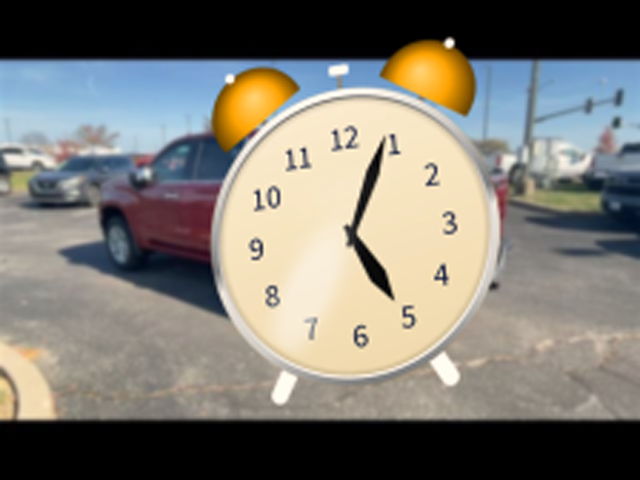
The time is 5:04
